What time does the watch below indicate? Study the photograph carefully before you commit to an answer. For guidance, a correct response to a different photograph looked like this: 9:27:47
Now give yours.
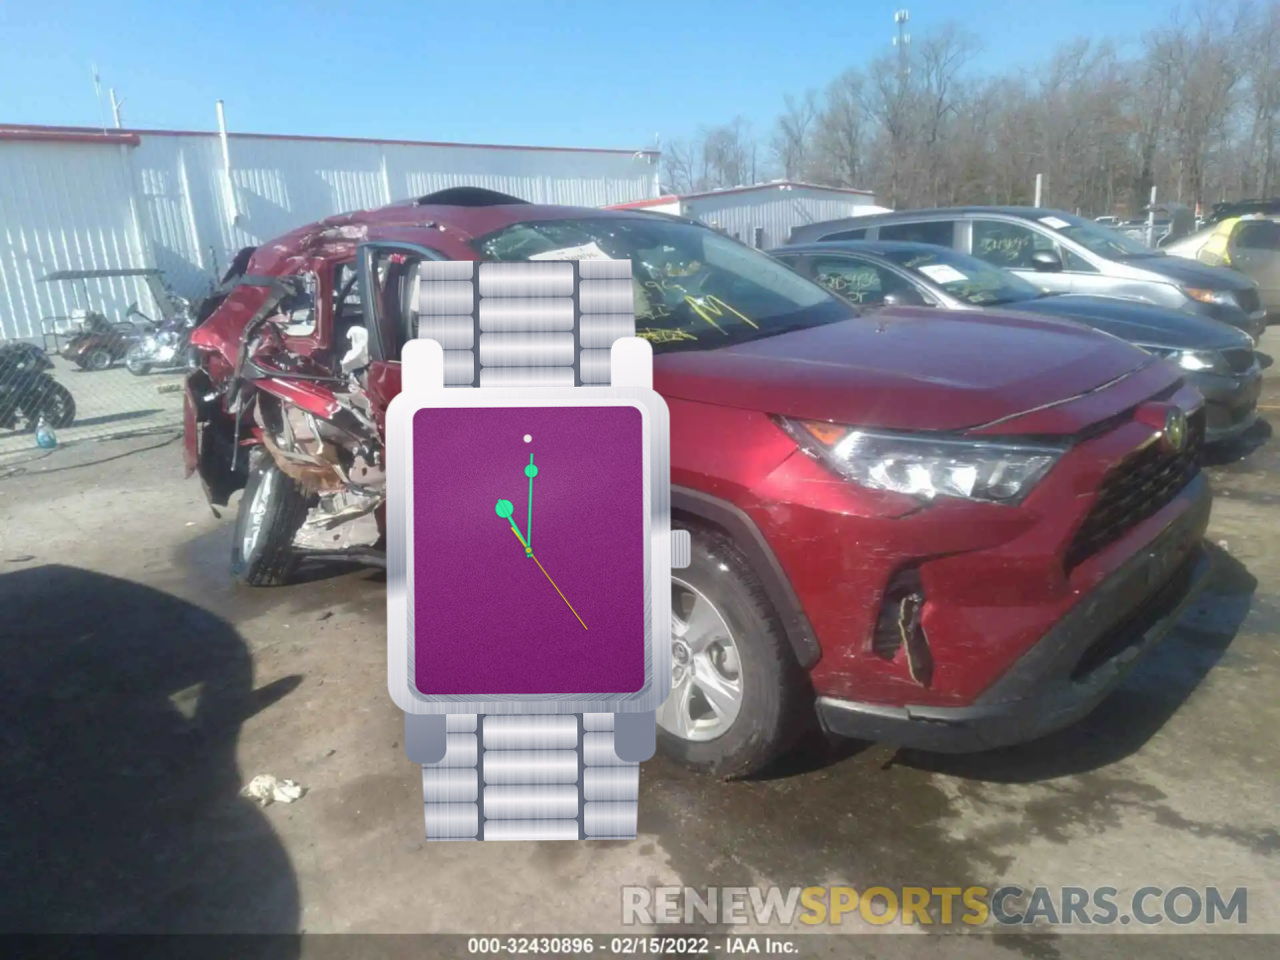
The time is 11:00:24
